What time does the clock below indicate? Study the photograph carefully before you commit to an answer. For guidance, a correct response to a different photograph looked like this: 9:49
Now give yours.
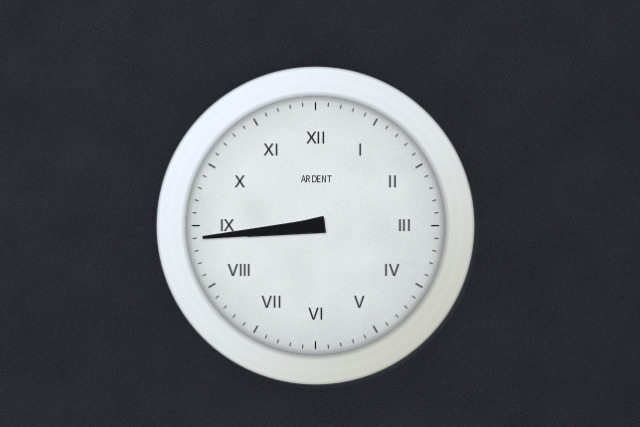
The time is 8:44
